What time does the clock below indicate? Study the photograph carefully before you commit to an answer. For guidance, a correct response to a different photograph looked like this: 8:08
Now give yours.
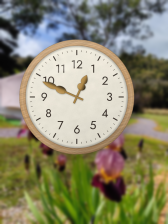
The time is 12:49
